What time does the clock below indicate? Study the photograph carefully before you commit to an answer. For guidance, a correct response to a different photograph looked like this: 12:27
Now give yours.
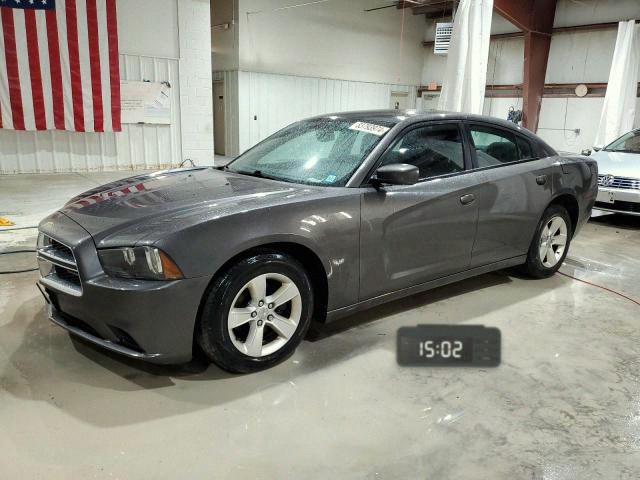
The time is 15:02
